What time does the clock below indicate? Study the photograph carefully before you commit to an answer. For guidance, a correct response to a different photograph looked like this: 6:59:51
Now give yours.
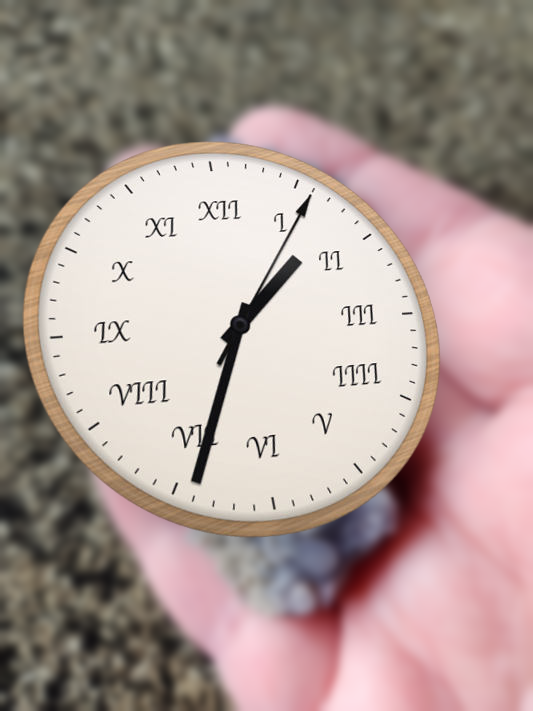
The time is 1:34:06
